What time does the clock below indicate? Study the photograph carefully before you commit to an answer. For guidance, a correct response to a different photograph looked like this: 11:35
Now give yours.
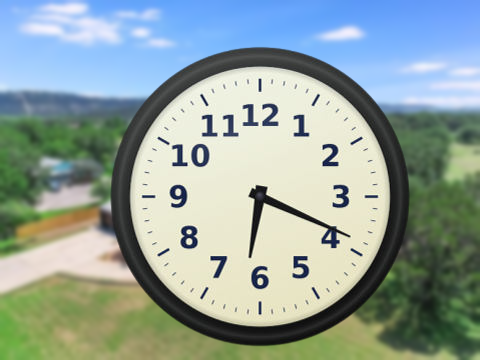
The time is 6:19
